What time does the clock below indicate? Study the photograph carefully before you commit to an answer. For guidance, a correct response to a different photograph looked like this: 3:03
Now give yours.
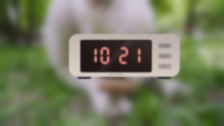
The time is 10:21
